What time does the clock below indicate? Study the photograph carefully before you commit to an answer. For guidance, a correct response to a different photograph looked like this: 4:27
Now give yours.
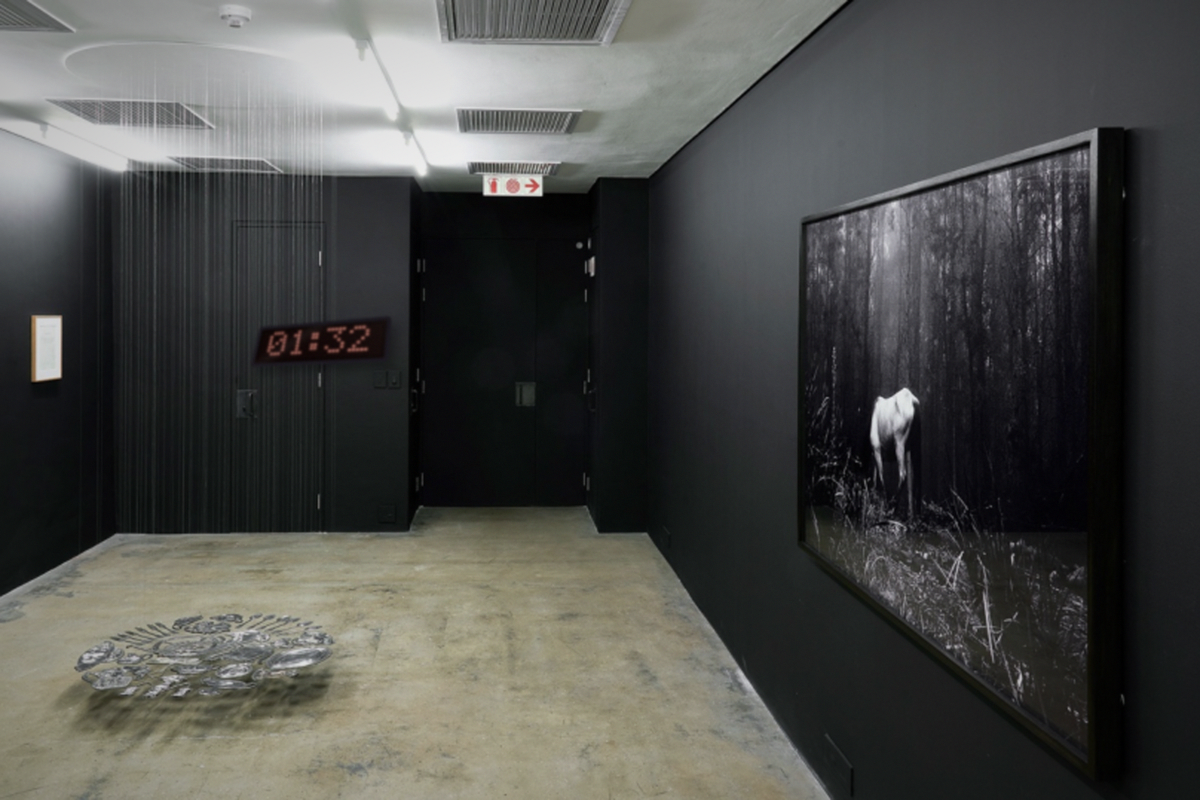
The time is 1:32
